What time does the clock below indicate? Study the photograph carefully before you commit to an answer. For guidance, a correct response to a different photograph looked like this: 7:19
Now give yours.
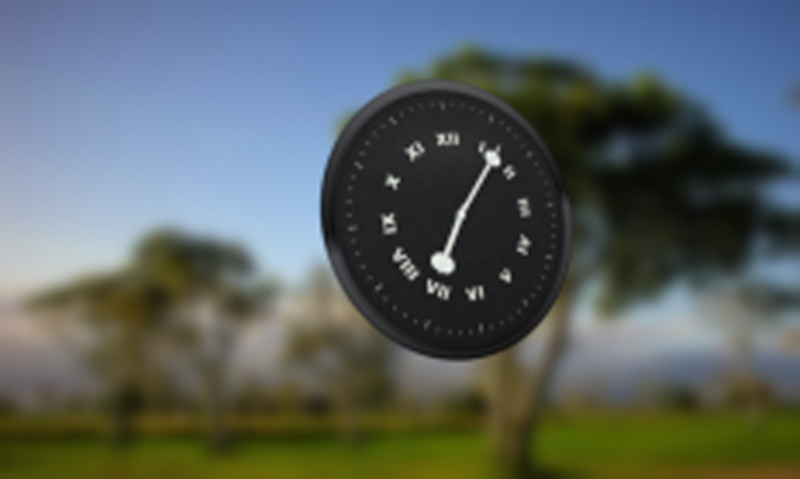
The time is 7:07
